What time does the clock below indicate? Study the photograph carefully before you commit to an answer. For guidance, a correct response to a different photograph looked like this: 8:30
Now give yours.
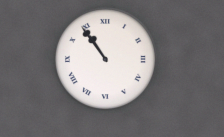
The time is 10:54
